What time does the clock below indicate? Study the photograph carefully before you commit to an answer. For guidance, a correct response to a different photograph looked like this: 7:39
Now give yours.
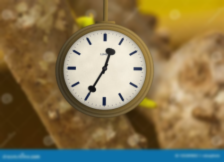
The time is 12:35
